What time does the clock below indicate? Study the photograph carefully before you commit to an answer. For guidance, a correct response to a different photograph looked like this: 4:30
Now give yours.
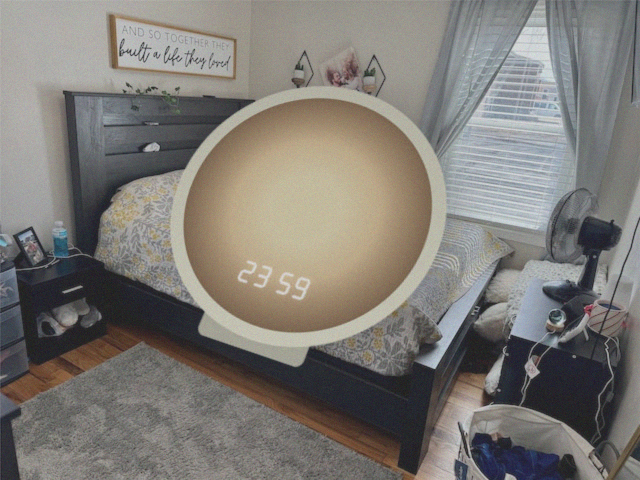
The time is 23:59
